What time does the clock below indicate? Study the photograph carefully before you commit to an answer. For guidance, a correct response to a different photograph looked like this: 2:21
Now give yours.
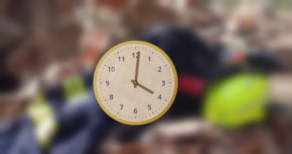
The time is 4:01
